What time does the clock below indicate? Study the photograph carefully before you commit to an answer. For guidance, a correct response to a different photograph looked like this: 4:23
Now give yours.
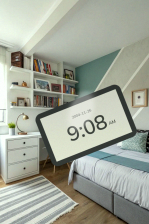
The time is 9:08
